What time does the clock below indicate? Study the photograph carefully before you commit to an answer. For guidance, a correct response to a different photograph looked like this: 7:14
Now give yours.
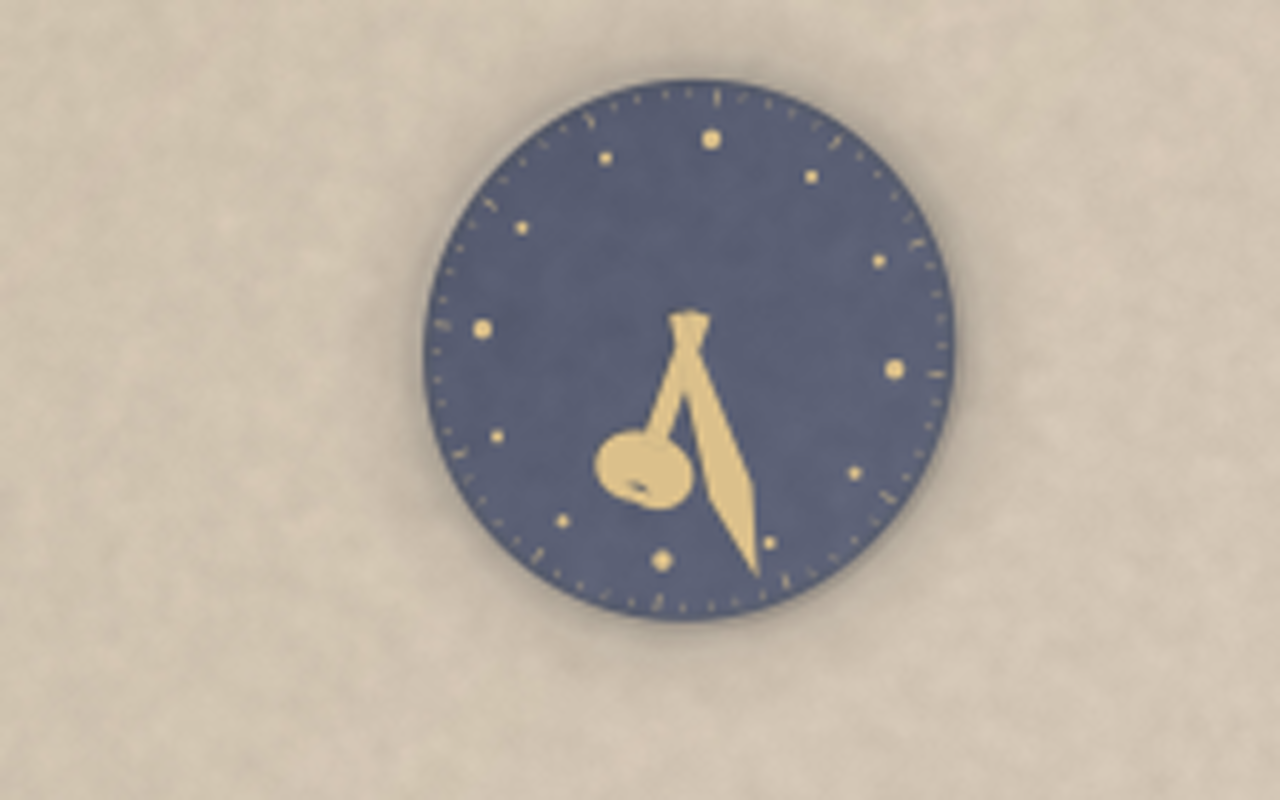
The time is 6:26
